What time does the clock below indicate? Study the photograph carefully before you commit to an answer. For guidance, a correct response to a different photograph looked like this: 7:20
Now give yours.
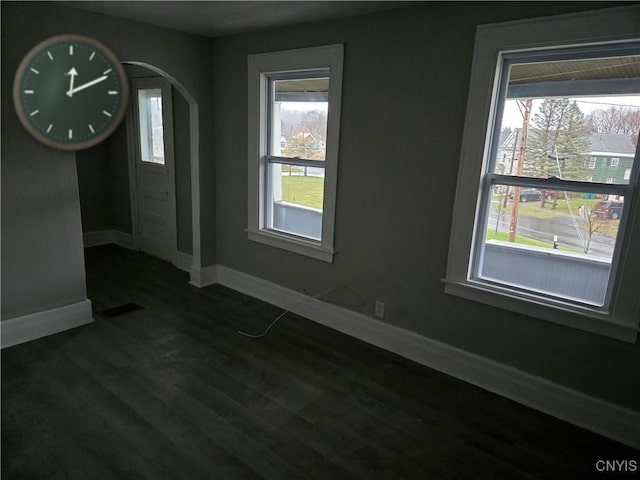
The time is 12:11
